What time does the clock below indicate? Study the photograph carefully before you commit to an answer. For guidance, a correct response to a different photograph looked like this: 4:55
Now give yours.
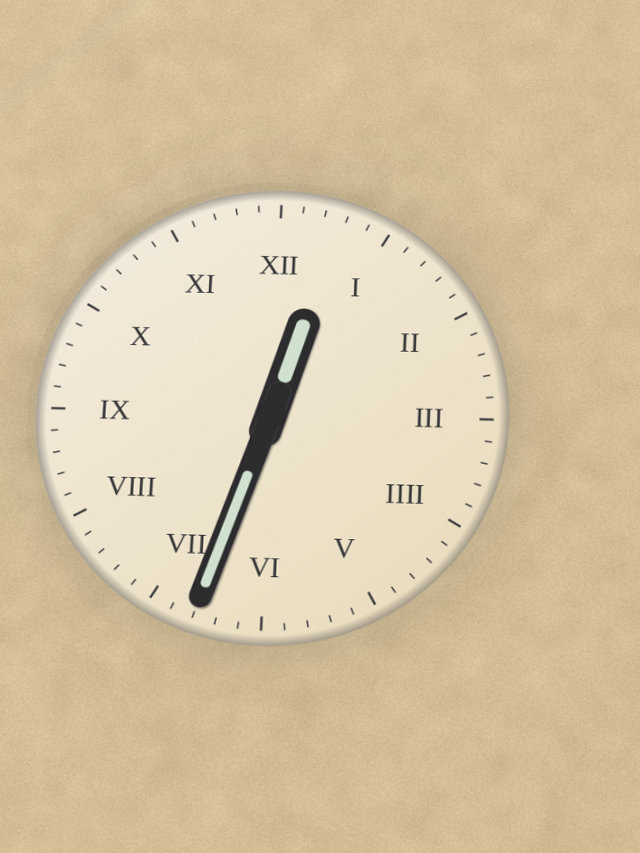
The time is 12:33
